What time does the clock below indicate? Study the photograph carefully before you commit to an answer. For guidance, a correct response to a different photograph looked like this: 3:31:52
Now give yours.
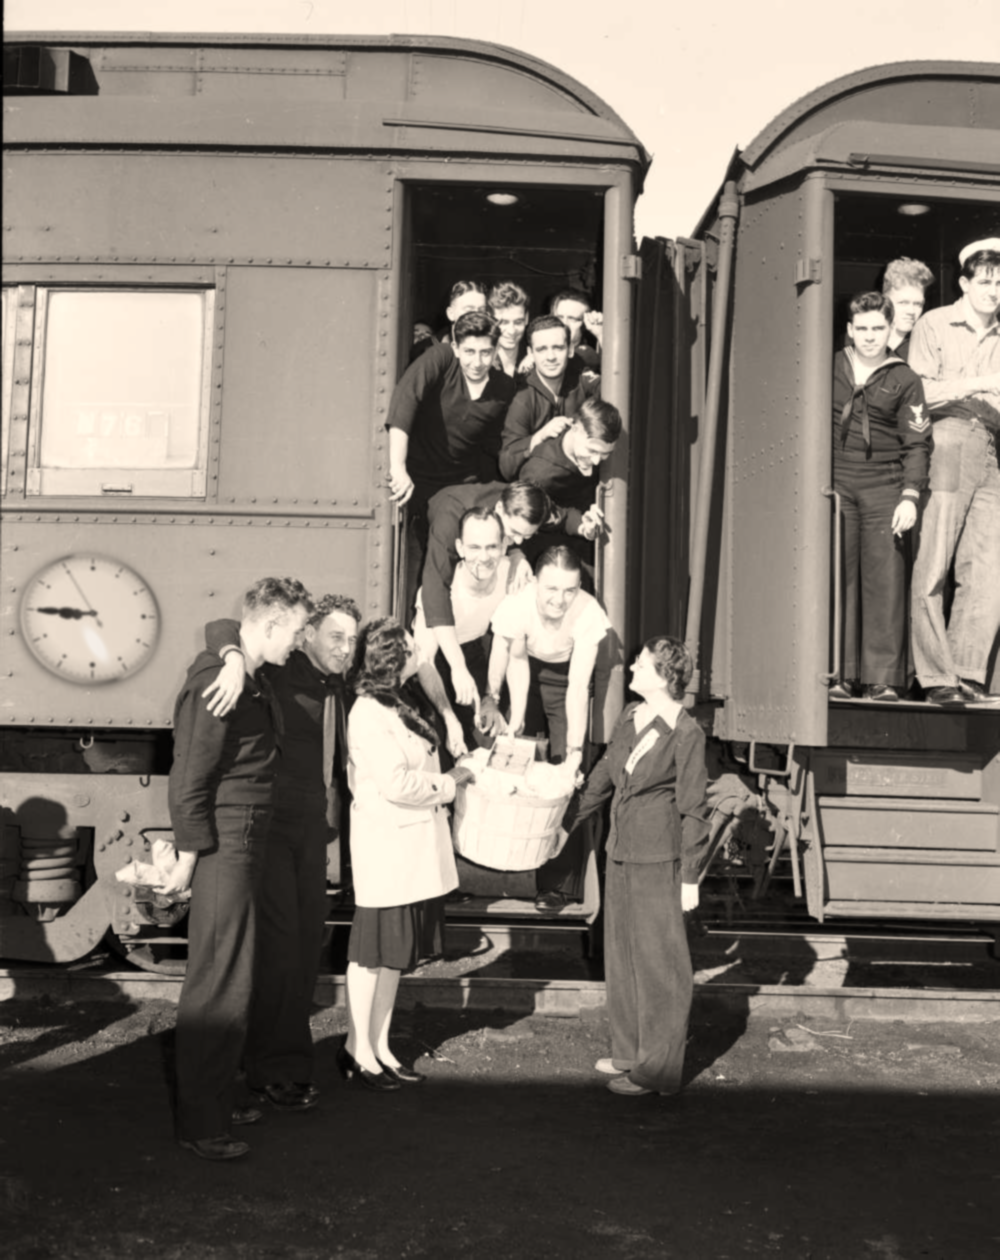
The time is 8:44:55
